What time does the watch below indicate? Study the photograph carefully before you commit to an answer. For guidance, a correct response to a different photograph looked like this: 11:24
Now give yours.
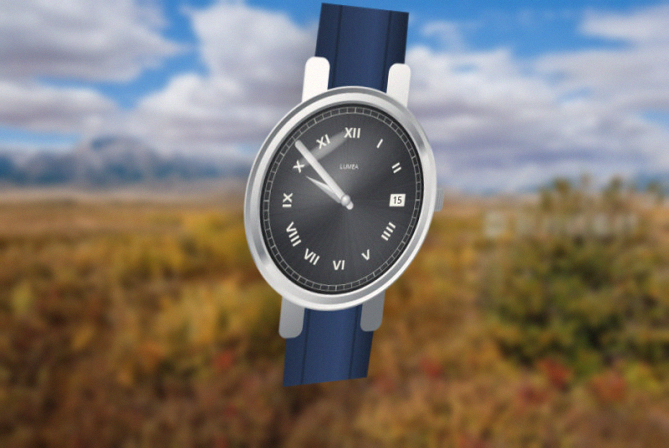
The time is 9:52
